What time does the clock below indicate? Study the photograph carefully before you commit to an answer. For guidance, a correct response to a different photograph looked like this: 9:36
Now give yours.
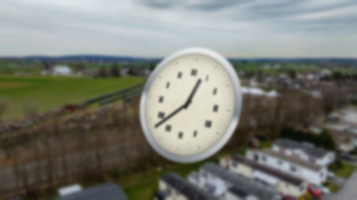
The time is 12:38
